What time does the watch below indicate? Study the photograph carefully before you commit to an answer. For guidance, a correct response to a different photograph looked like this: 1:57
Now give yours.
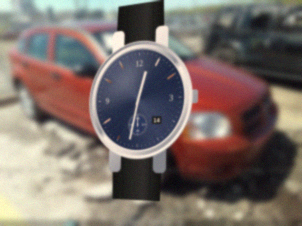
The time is 12:32
